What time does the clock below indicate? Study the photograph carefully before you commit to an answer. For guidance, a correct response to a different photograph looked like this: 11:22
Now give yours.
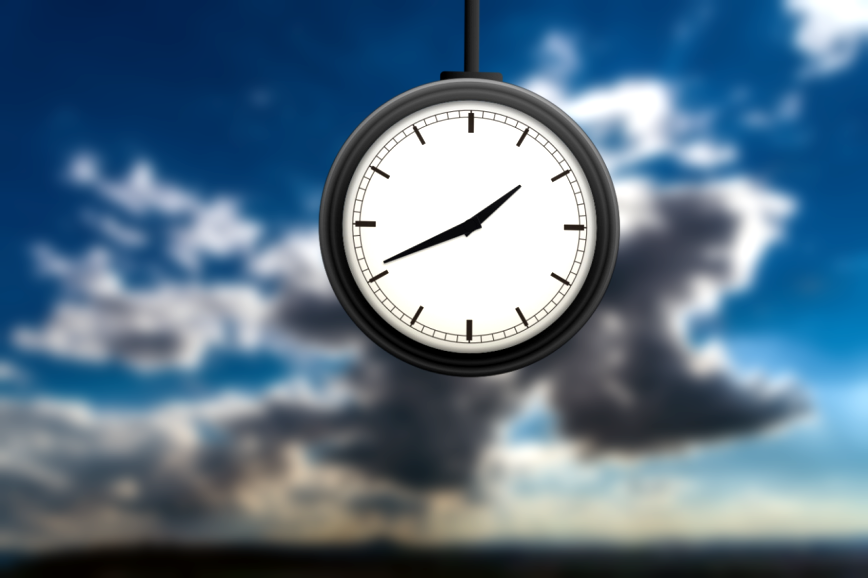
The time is 1:41
